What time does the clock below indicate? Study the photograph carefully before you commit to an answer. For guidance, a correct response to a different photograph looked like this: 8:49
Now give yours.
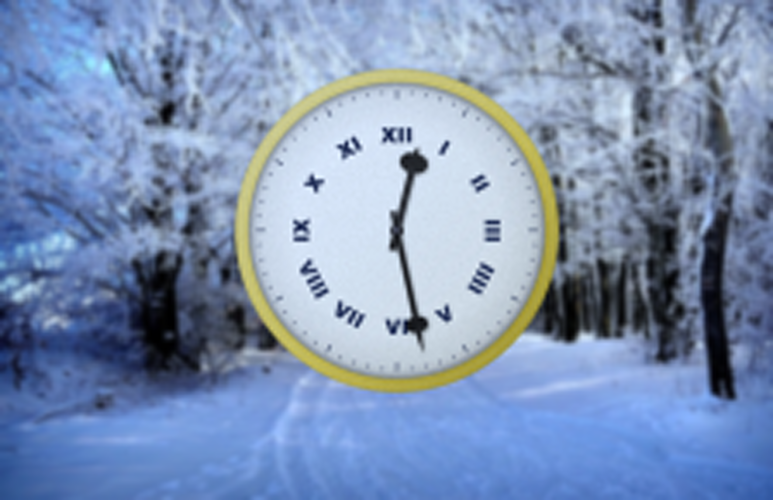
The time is 12:28
